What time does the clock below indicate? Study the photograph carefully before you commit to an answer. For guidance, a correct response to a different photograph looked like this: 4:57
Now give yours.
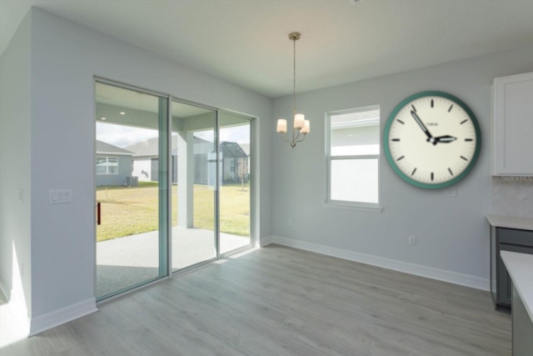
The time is 2:54
